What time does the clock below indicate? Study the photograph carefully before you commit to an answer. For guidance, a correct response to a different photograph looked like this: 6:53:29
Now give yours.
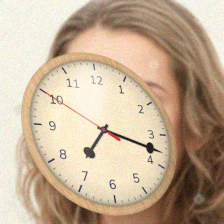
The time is 7:17:50
